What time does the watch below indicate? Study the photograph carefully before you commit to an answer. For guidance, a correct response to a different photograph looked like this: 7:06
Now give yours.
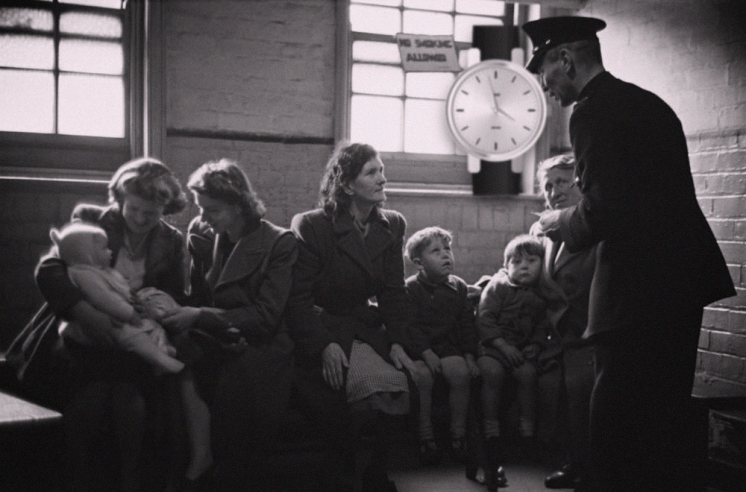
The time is 3:58
